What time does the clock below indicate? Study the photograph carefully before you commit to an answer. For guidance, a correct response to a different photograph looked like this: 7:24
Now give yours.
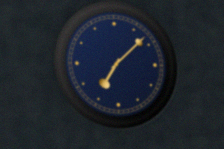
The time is 7:08
